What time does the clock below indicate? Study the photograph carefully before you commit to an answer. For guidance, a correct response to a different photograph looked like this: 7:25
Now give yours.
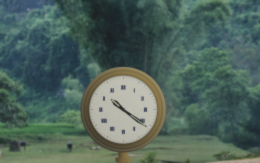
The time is 10:21
